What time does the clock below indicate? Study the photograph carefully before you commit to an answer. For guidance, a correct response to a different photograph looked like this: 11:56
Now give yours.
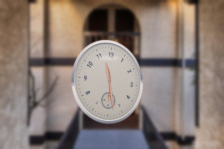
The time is 11:28
